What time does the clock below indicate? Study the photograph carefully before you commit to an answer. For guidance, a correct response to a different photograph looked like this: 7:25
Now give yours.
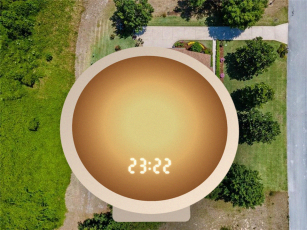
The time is 23:22
